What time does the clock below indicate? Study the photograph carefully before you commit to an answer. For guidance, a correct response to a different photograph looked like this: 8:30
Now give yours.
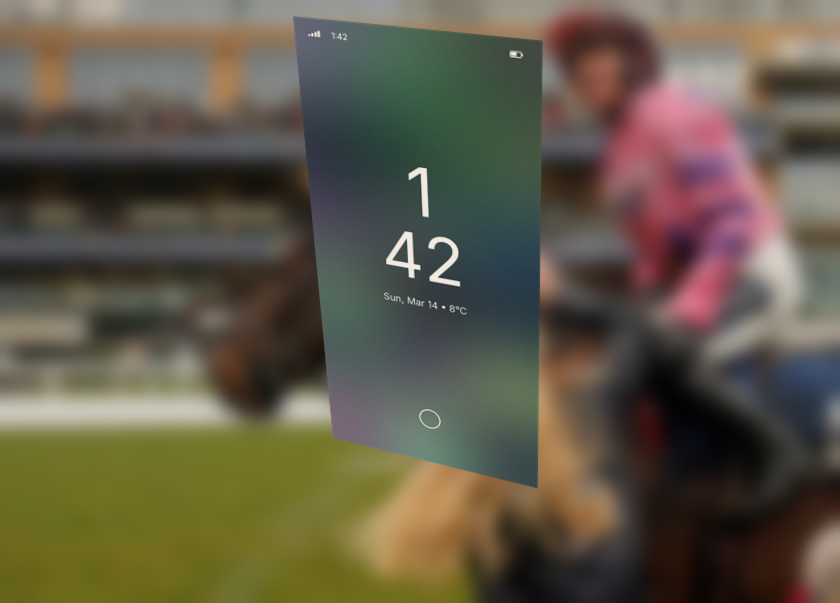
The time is 1:42
